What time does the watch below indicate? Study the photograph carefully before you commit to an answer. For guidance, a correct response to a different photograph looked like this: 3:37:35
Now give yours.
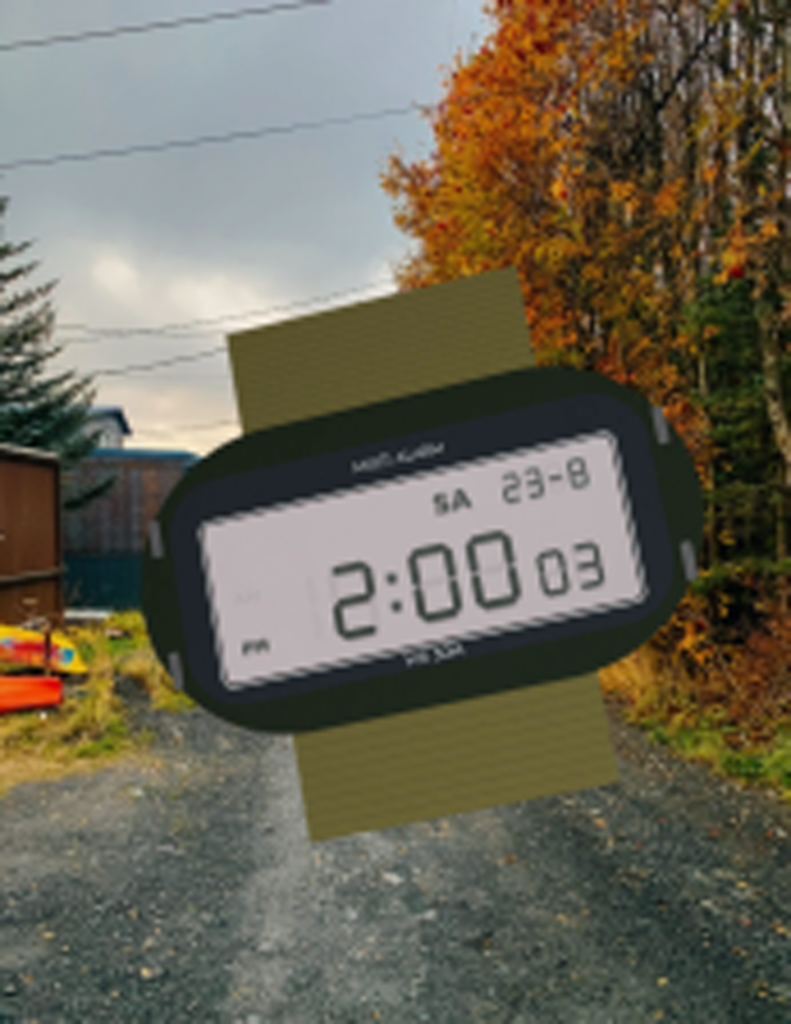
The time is 2:00:03
